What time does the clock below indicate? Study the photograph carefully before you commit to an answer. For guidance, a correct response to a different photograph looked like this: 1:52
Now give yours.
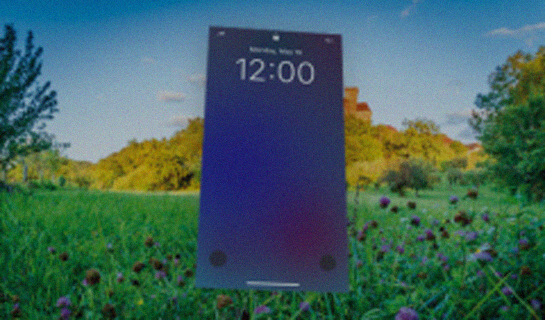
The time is 12:00
